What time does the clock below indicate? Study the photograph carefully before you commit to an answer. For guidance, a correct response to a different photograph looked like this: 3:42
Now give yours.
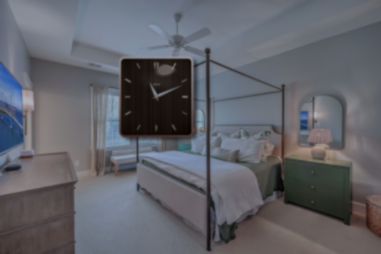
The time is 11:11
